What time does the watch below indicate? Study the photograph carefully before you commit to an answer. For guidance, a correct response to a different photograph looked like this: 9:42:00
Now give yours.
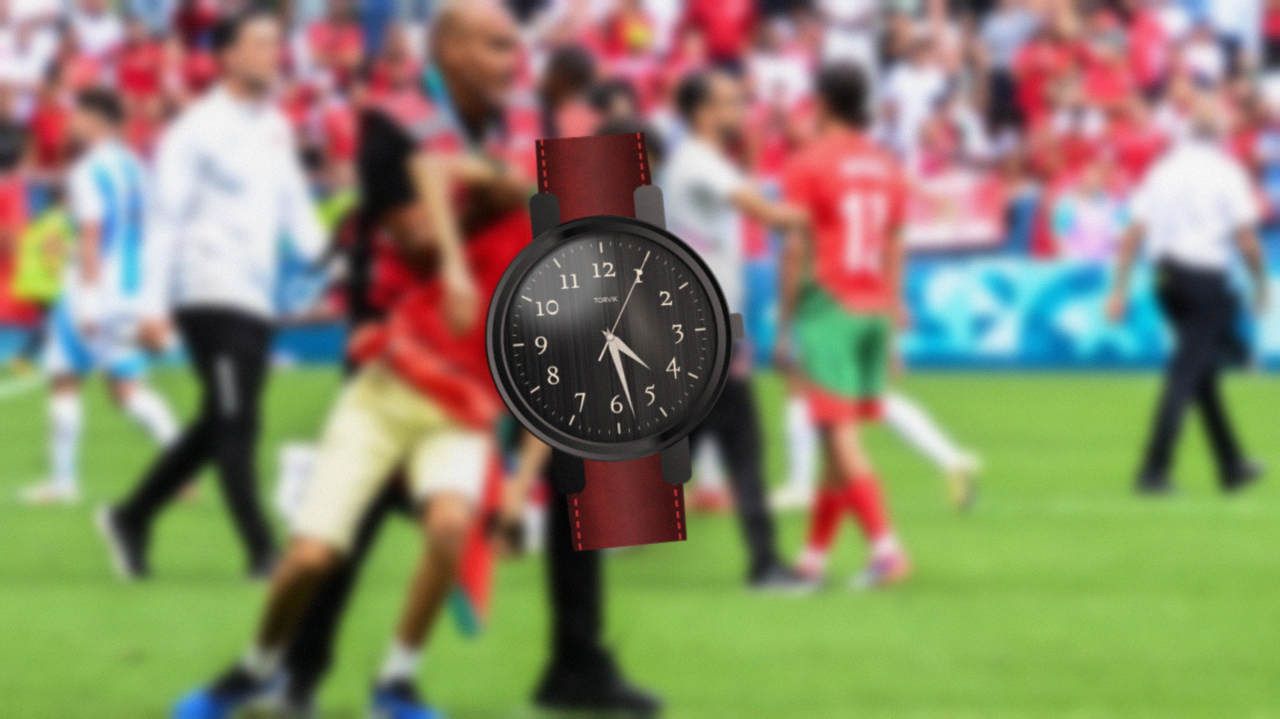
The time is 4:28:05
